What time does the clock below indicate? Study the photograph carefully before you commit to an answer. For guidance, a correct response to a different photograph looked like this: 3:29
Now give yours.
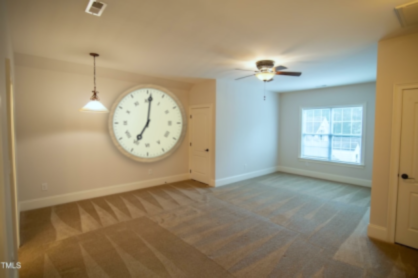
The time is 7:01
